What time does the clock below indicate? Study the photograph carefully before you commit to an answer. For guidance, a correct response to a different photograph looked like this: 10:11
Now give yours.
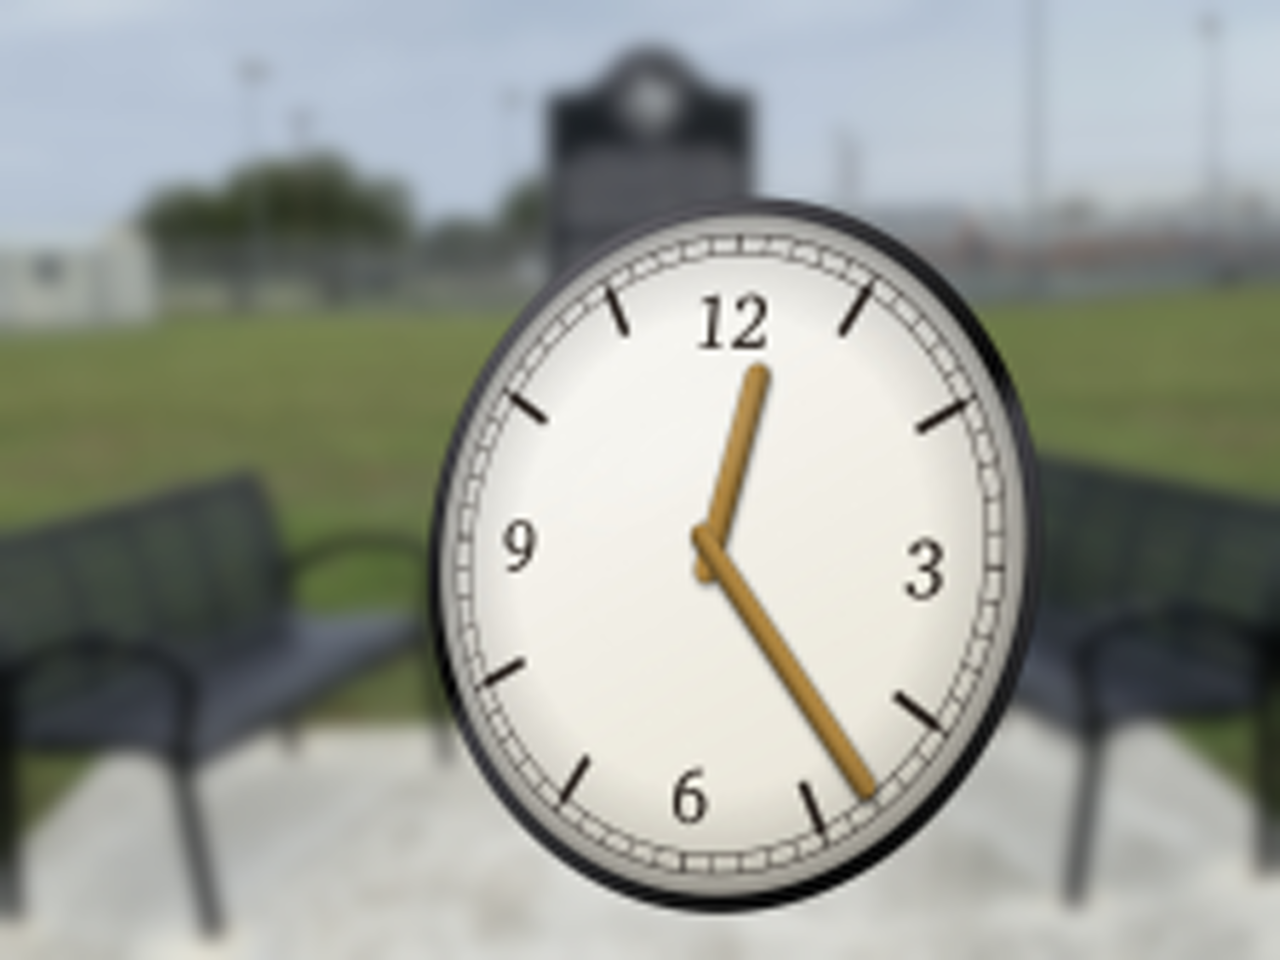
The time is 12:23
